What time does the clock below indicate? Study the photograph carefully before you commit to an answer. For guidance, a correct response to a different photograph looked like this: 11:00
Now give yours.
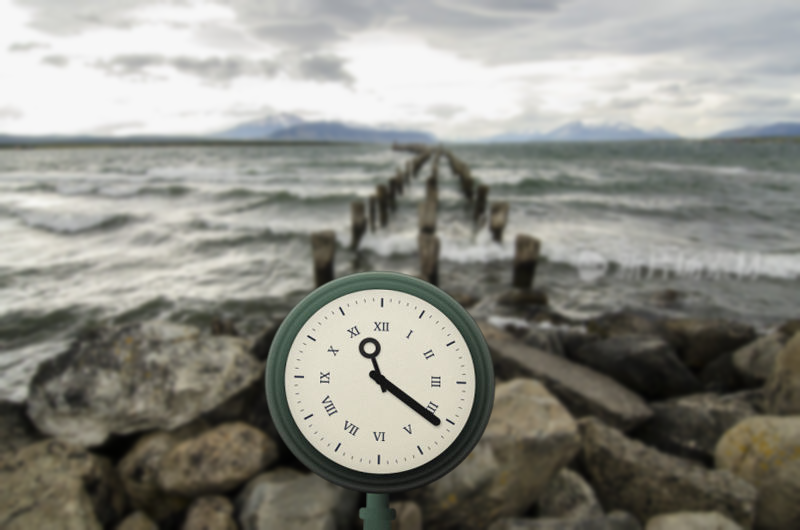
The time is 11:21
